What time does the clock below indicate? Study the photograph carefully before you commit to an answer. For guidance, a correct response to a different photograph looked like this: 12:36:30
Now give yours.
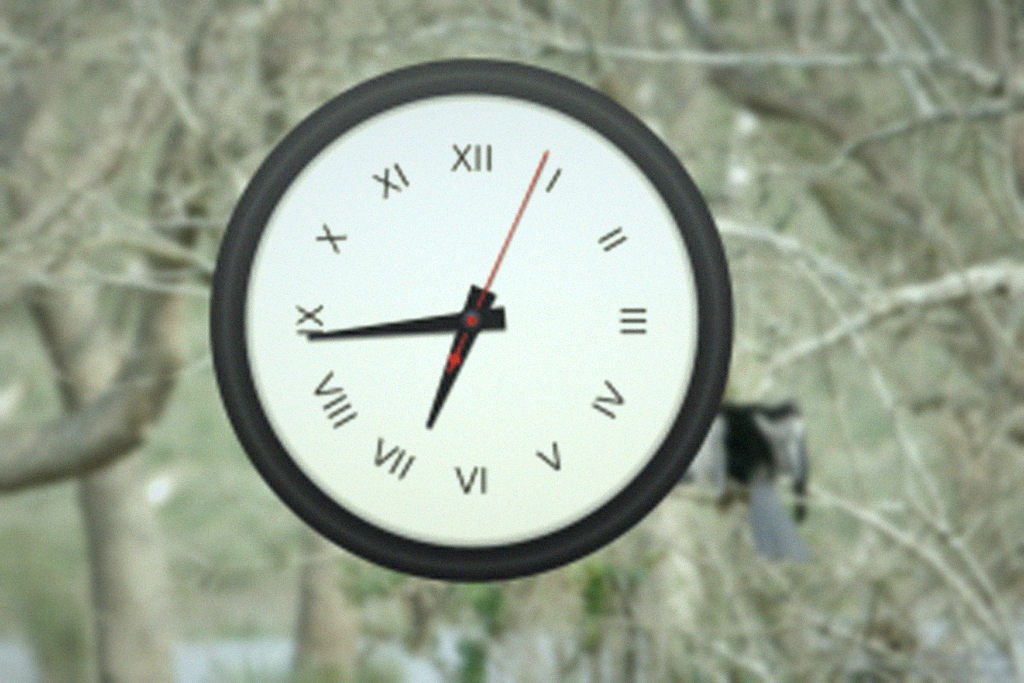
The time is 6:44:04
